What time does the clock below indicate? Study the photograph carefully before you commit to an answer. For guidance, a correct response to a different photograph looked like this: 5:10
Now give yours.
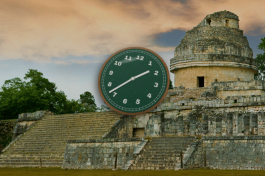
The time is 1:37
